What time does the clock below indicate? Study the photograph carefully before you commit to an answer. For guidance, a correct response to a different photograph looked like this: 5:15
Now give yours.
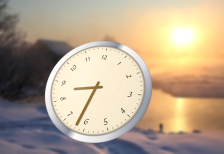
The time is 8:32
